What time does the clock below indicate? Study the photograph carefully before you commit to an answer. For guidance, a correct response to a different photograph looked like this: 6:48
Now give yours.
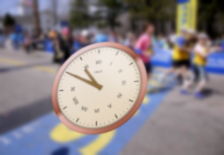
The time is 10:50
